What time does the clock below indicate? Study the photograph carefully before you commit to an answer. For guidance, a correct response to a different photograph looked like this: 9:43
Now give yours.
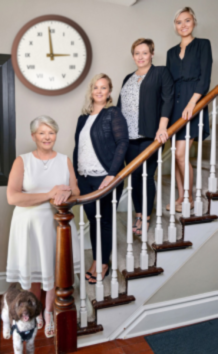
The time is 2:59
